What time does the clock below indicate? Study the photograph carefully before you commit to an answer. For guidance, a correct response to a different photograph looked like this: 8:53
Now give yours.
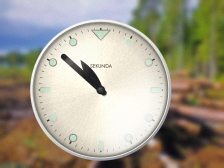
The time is 10:52
